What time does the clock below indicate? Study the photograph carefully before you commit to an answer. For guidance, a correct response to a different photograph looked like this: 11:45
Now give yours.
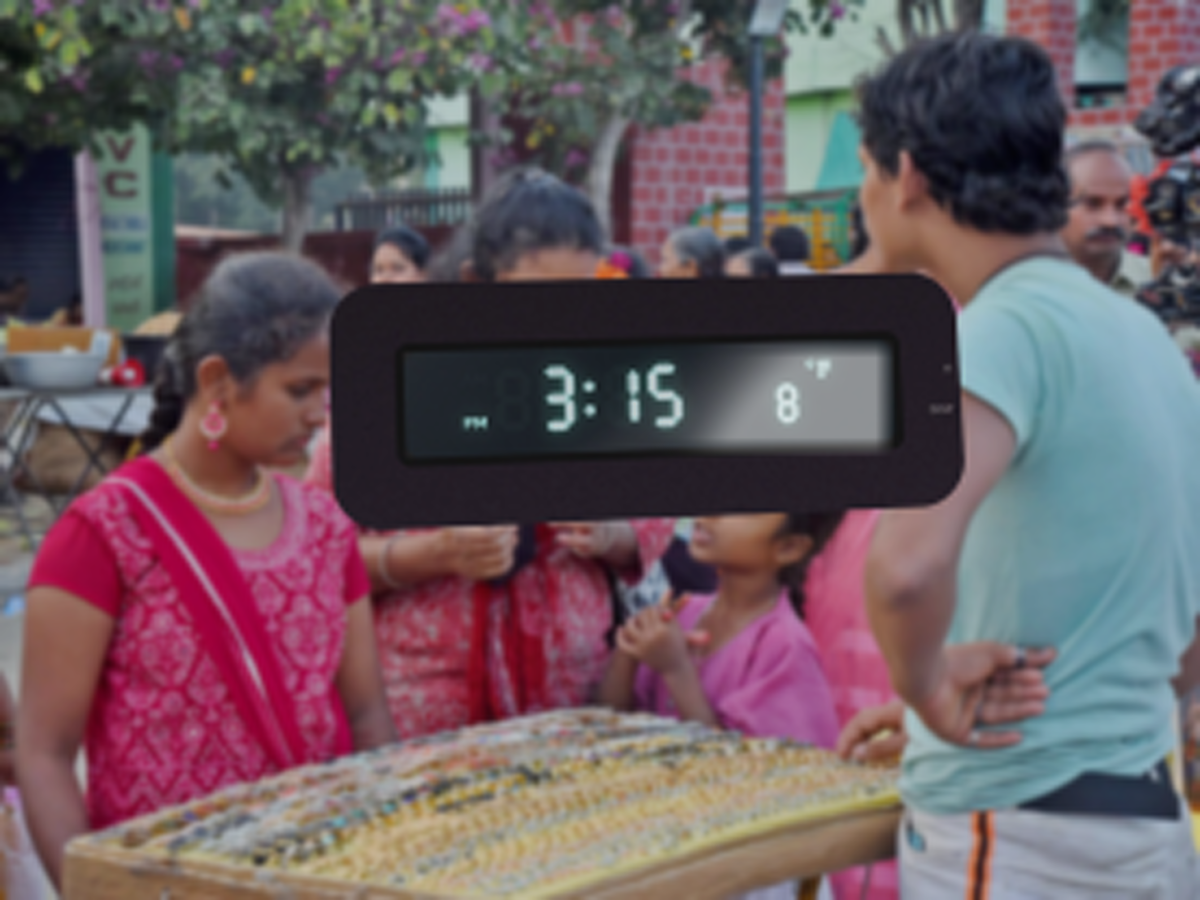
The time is 3:15
